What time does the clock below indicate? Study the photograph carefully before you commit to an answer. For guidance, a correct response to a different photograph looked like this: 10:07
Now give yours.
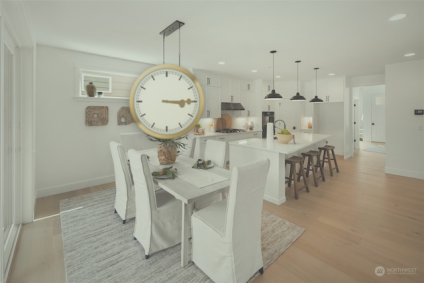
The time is 3:15
